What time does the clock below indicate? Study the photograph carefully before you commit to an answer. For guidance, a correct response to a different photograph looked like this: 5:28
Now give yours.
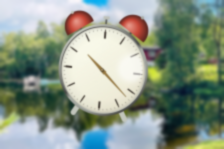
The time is 10:22
